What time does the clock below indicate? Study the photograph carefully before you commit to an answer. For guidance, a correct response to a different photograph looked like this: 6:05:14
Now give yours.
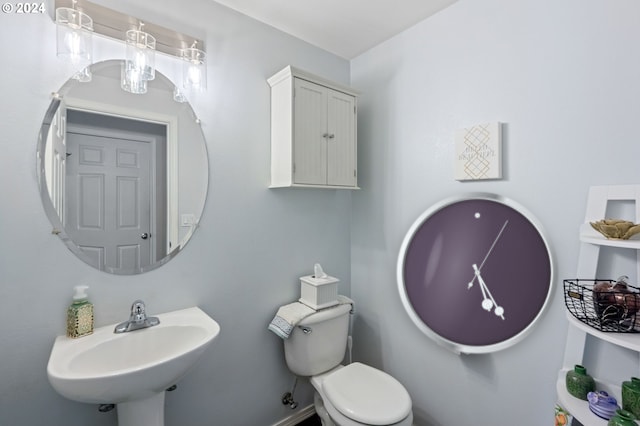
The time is 5:25:05
